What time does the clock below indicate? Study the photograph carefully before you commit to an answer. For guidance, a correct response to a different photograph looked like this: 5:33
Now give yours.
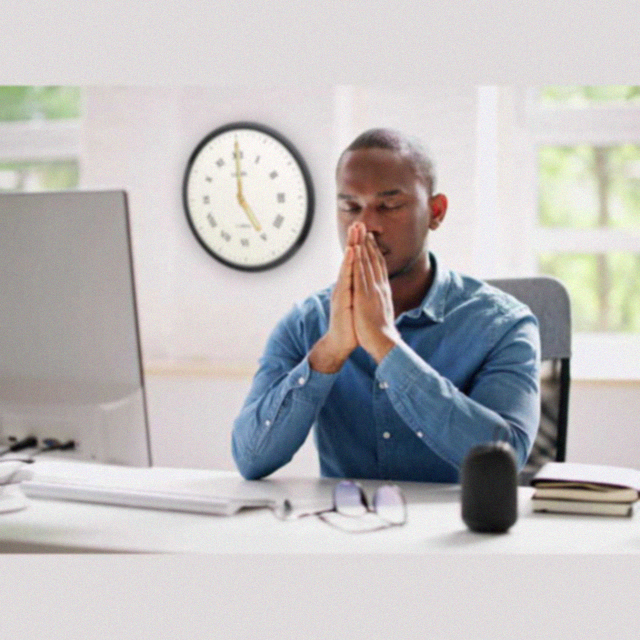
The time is 5:00
